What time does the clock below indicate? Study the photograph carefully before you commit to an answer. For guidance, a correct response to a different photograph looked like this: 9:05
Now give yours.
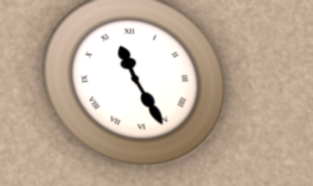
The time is 11:26
